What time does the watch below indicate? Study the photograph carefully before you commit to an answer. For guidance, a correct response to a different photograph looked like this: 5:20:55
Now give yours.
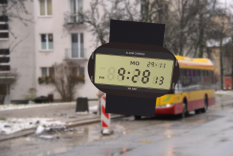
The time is 9:28:13
